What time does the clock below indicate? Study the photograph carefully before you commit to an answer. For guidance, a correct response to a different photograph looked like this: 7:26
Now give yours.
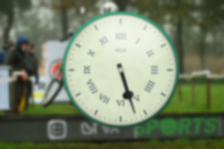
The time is 5:27
